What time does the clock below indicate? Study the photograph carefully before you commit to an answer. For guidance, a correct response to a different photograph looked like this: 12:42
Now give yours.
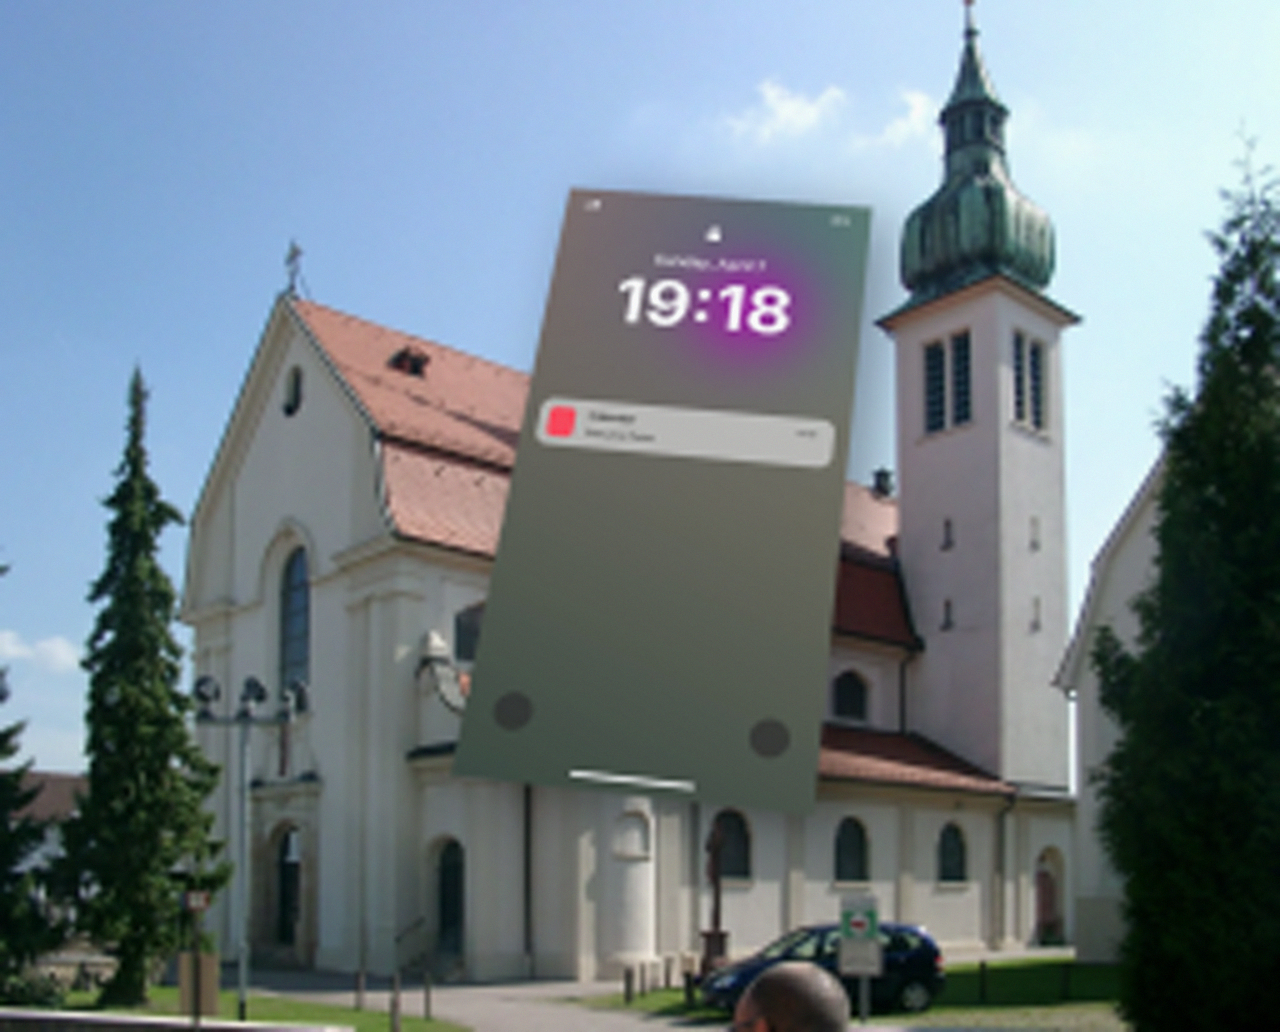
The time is 19:18
